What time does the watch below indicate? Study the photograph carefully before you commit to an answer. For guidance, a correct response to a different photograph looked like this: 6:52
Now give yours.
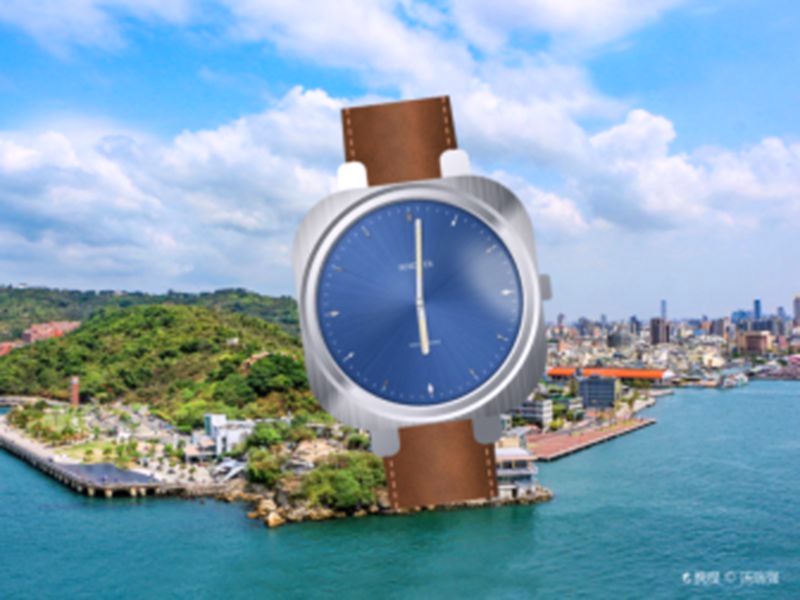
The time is 6:01
